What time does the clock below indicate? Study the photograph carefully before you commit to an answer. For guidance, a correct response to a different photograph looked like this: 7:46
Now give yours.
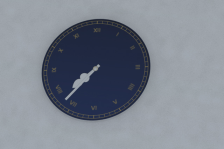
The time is 7:37
